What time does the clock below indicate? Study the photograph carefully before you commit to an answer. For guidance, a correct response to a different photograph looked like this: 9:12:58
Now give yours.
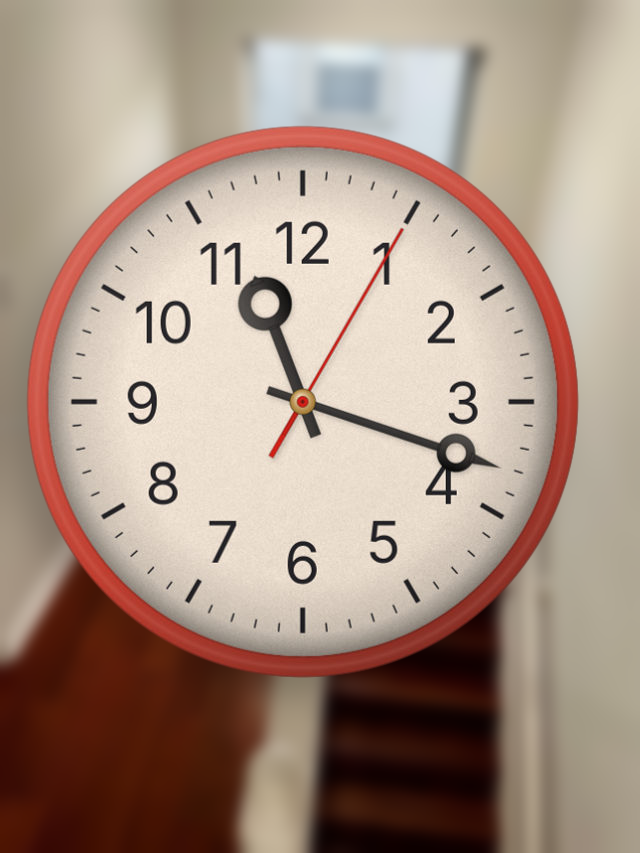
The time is 11:18:05
